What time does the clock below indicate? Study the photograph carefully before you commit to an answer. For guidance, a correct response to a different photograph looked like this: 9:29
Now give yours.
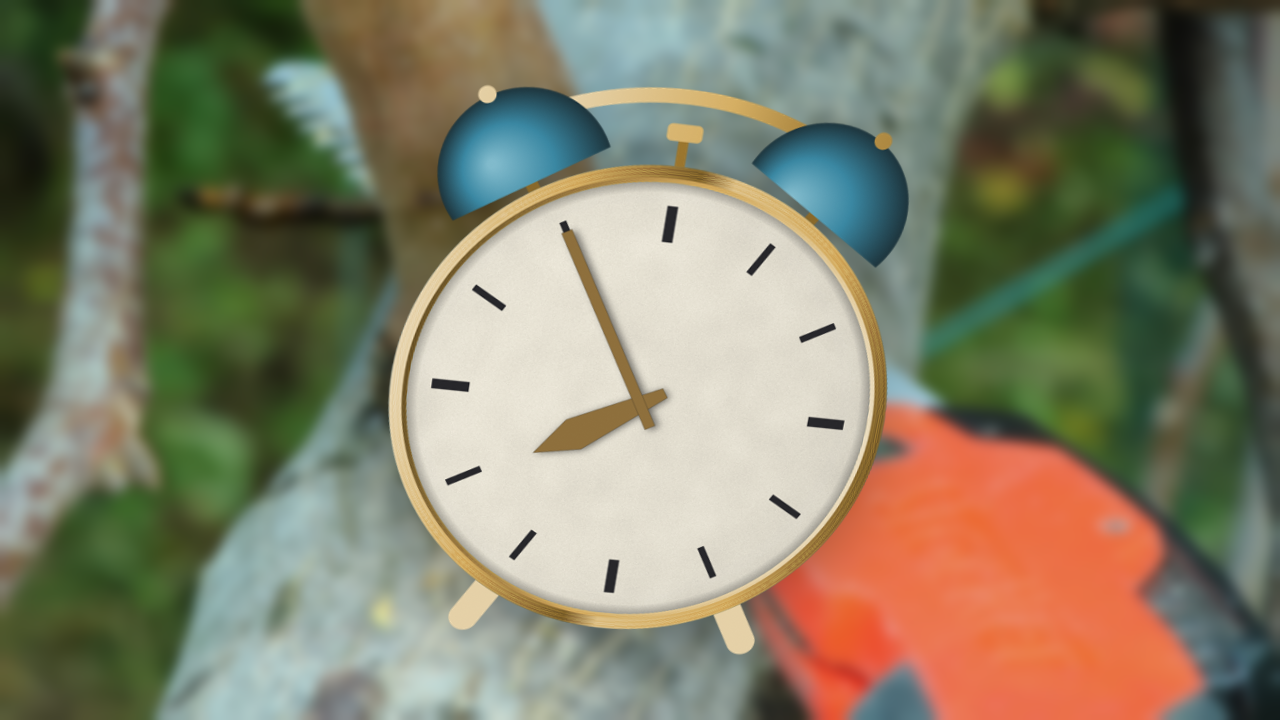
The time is 7:55
